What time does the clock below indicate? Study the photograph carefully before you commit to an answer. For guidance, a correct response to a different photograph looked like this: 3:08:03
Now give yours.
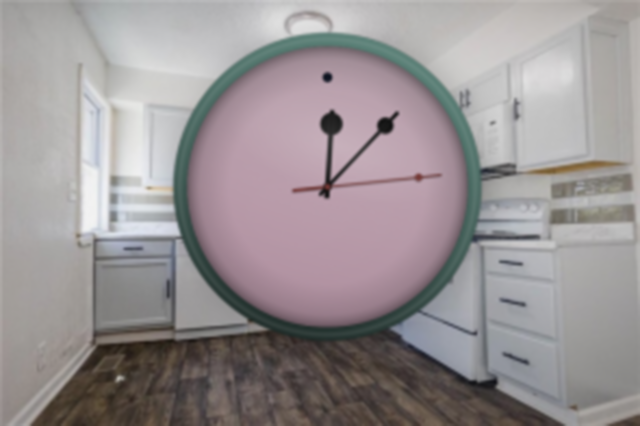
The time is 12:07:14
